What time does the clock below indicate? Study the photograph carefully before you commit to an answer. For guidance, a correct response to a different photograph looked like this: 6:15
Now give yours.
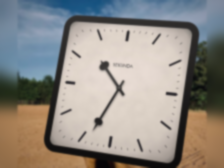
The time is 10:34
